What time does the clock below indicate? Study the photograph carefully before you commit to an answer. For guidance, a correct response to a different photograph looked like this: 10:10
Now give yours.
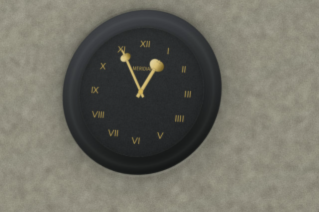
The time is 12:55
